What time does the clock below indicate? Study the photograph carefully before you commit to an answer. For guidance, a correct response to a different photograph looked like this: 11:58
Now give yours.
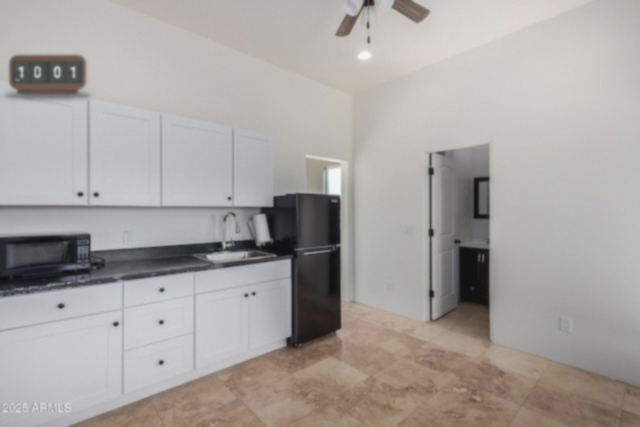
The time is 10:01
